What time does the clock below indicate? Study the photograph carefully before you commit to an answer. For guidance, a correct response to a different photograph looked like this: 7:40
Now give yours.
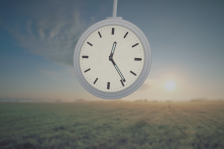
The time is 12:24
